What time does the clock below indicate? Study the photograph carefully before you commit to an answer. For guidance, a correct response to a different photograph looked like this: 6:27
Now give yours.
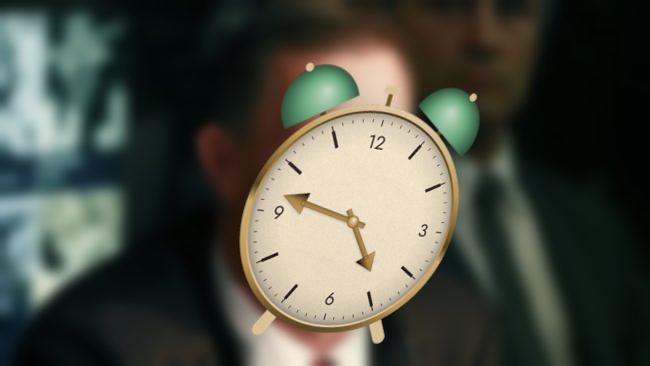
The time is 4:47
